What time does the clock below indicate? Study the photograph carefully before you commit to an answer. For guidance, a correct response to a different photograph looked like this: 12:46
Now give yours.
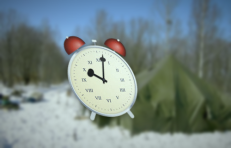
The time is 10:02
